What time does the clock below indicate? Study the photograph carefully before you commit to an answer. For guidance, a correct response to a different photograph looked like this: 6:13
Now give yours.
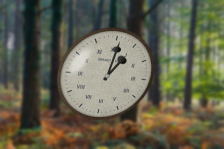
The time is 1:01
